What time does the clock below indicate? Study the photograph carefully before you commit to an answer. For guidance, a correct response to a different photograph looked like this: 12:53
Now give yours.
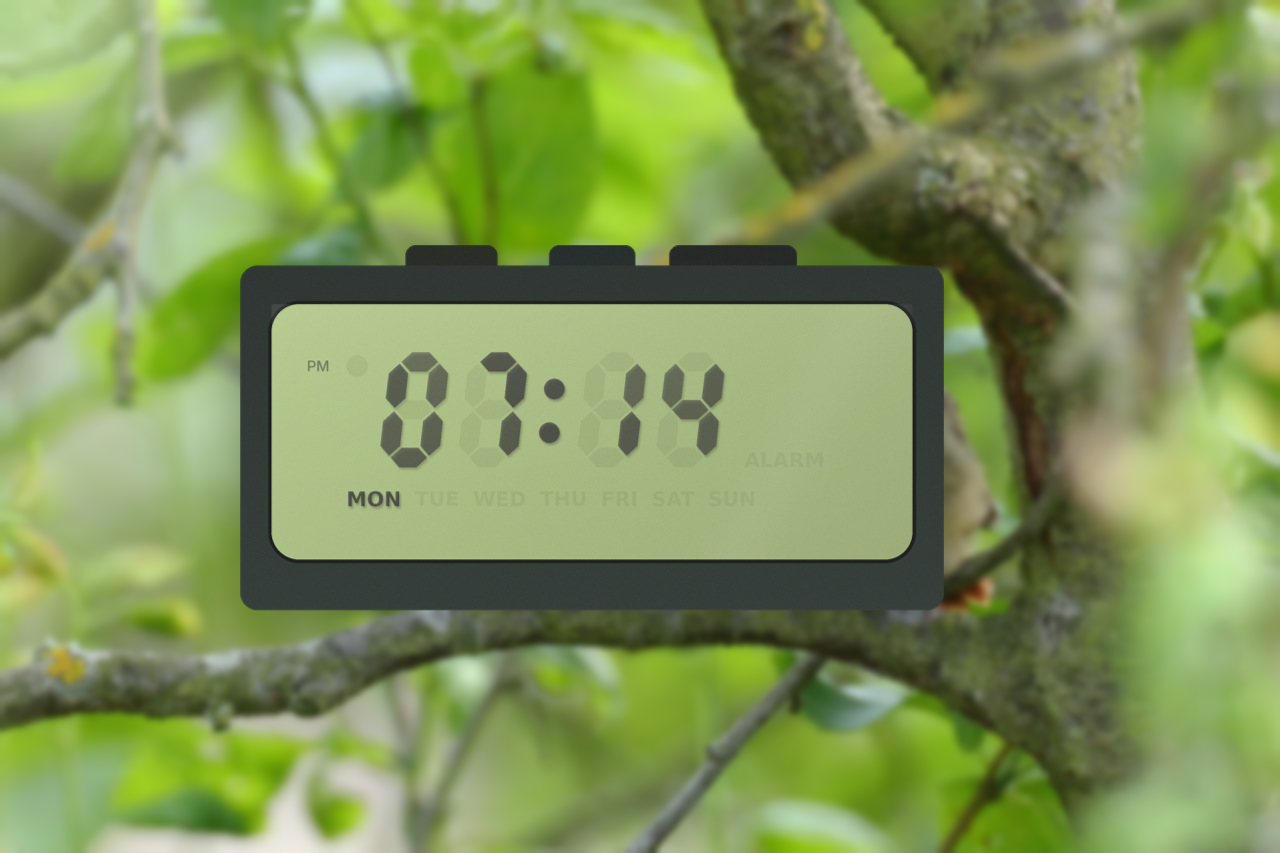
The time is 7:14
